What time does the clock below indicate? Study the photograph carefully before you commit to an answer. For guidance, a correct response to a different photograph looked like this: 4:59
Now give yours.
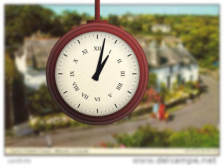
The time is 1:02
